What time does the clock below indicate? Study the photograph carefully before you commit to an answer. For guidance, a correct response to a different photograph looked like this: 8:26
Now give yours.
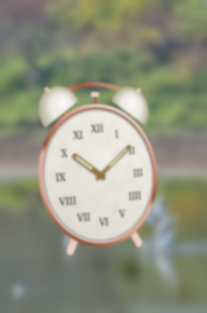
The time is 10:09
